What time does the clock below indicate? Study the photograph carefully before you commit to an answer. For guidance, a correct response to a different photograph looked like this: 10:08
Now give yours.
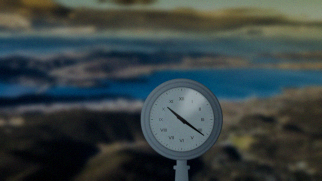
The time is 10:21
